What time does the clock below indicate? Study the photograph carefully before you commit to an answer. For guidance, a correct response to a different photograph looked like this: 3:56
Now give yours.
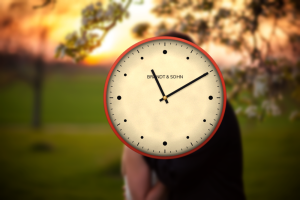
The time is 11:10
